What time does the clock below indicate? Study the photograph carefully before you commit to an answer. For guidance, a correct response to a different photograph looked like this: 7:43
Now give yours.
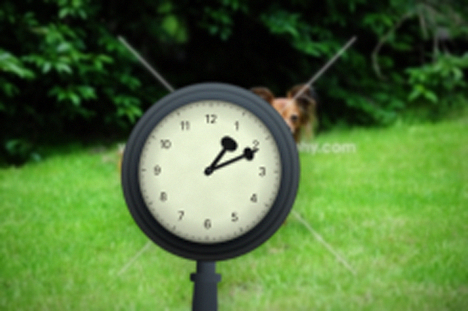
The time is 1:11
